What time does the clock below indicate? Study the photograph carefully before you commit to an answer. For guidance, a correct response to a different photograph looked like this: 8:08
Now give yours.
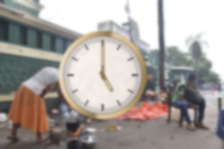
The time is 5:00
